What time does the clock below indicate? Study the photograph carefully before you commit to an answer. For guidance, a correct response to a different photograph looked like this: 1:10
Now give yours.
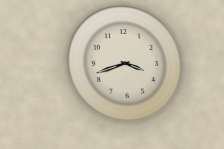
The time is 3:42
